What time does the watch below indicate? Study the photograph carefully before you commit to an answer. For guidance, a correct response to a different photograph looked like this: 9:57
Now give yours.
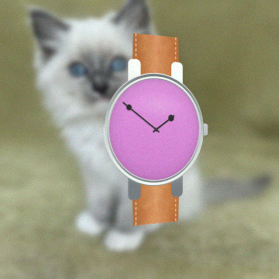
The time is 1:51
